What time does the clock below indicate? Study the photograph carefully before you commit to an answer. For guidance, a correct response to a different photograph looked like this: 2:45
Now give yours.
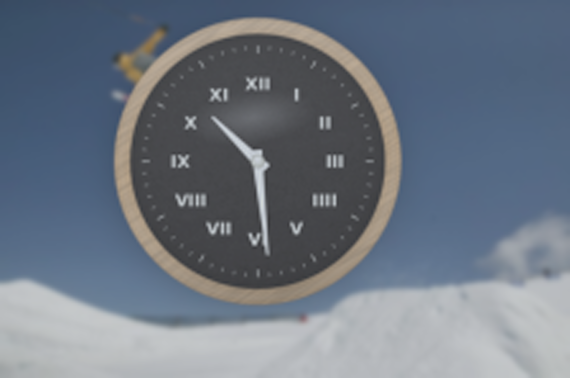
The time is 10:29
